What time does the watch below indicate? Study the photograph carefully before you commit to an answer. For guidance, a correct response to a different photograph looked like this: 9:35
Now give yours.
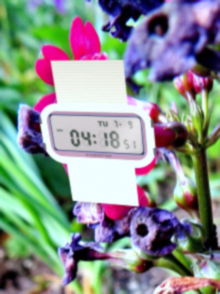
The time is 4:18
